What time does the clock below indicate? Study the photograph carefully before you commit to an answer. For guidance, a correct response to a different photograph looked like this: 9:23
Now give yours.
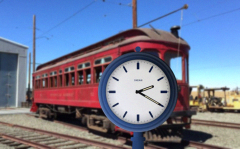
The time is 2:20
